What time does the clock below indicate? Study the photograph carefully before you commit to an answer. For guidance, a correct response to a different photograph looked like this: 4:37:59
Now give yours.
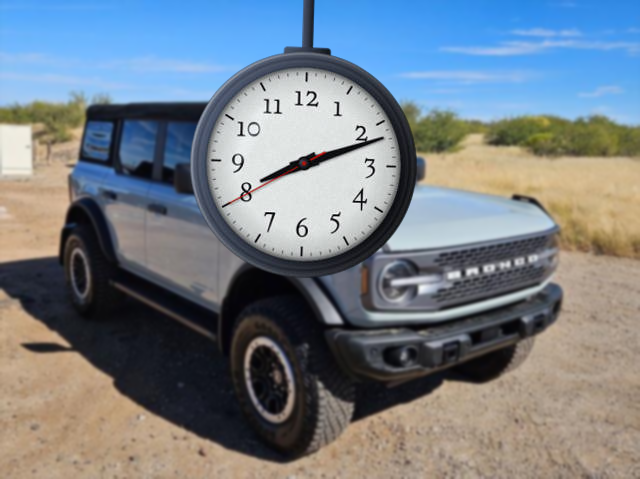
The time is 8:11:40
